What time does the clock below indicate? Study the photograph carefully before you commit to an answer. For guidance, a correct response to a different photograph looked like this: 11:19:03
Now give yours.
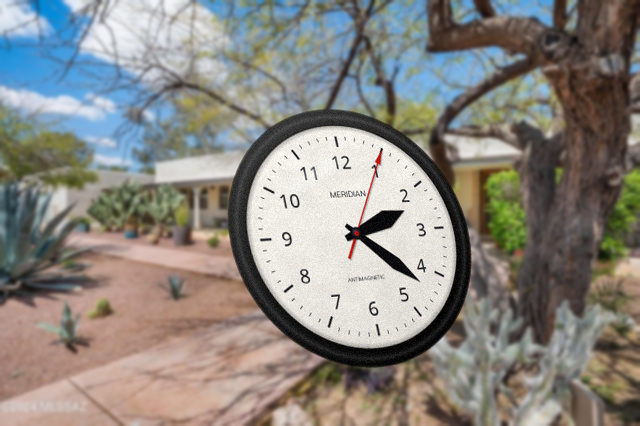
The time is 2:22:05
